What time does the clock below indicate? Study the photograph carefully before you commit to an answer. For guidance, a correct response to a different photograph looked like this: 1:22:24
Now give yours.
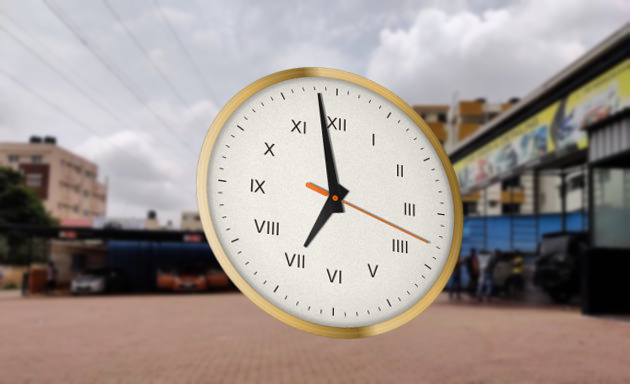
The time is 6:58:18
